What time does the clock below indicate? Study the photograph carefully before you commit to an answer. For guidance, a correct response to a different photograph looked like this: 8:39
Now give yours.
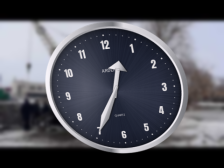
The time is 12:35
